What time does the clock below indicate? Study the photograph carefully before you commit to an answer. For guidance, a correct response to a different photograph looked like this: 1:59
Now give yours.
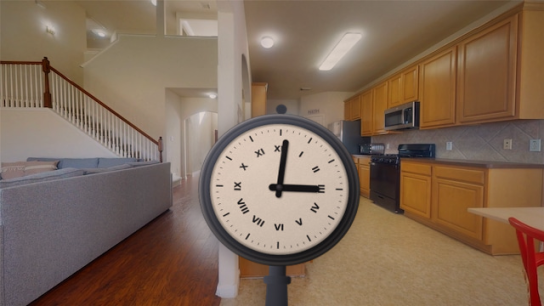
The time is 3:01
